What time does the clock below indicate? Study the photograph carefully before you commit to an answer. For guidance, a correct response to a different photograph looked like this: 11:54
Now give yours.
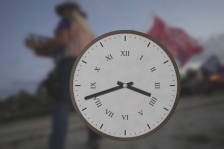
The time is 3:42
